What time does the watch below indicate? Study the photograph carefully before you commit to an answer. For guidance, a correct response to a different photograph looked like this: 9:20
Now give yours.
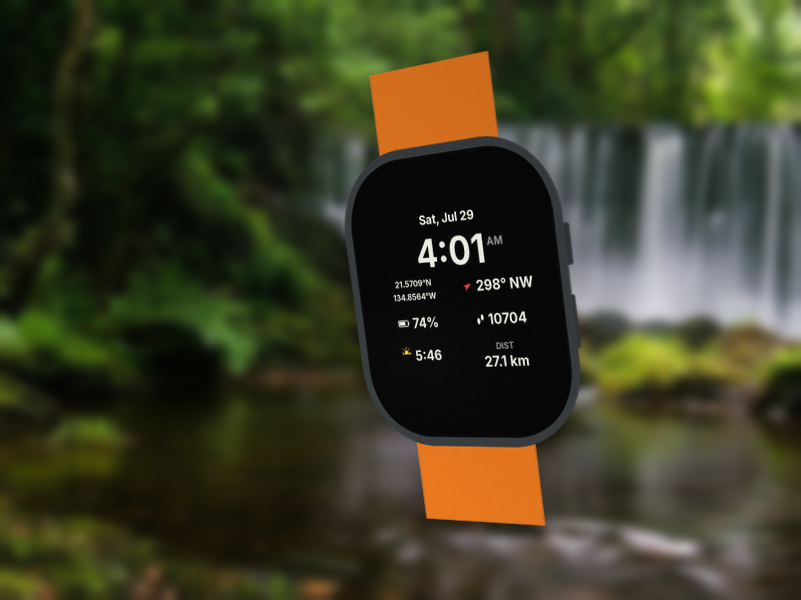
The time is 4:01
